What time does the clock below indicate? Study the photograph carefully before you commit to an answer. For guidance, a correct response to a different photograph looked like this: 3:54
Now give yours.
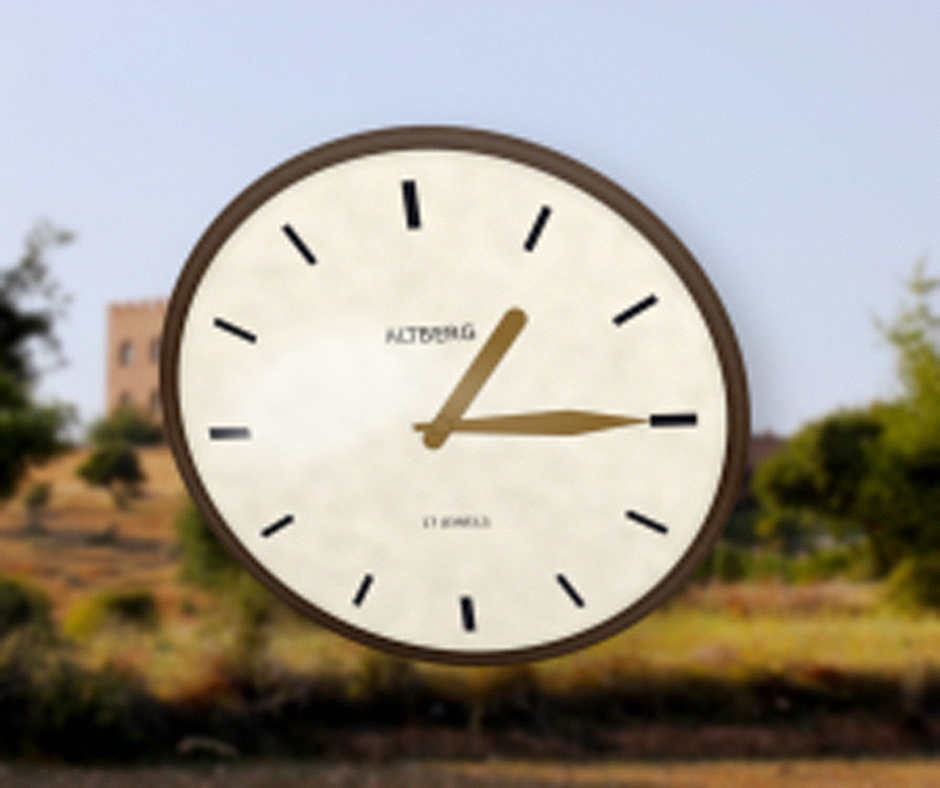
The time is 1:15
